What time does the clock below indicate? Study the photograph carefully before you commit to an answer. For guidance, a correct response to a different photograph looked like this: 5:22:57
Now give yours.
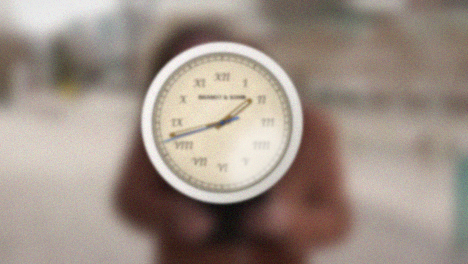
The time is 1:42:42
